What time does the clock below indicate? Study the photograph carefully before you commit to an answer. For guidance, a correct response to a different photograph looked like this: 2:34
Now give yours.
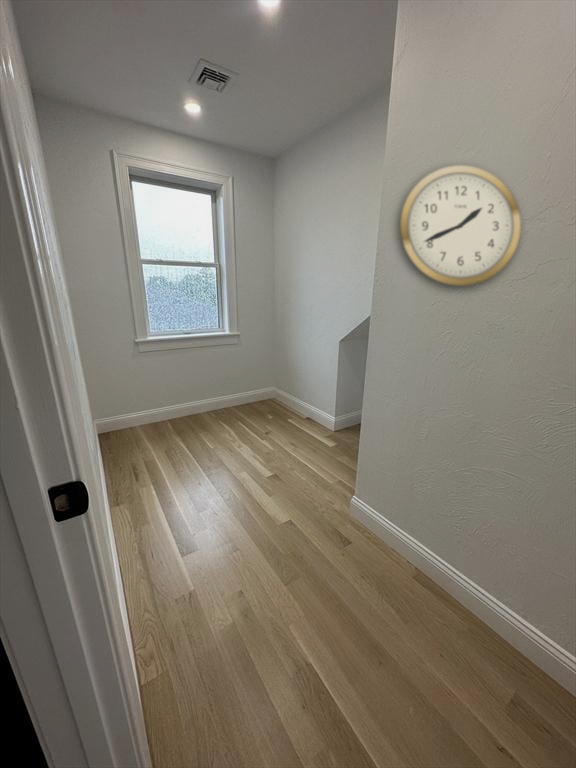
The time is 1:41
